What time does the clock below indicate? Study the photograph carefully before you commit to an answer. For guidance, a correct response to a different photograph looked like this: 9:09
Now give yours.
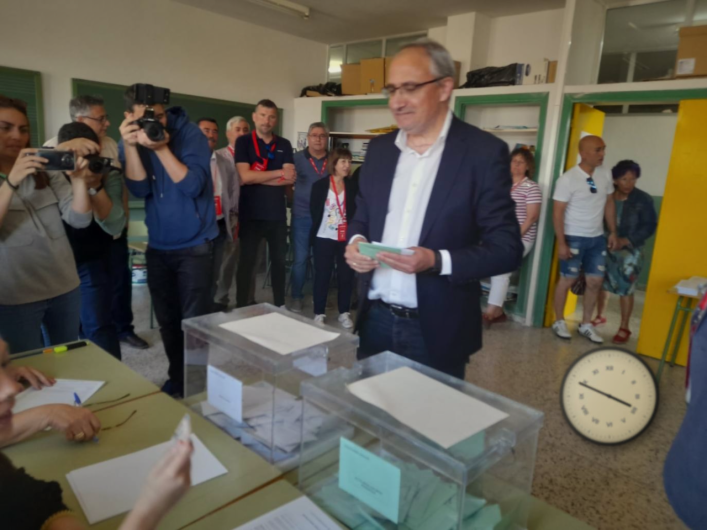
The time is 3:49
